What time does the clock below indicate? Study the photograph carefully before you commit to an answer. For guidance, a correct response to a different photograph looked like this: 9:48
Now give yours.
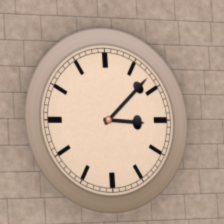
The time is 3:08
